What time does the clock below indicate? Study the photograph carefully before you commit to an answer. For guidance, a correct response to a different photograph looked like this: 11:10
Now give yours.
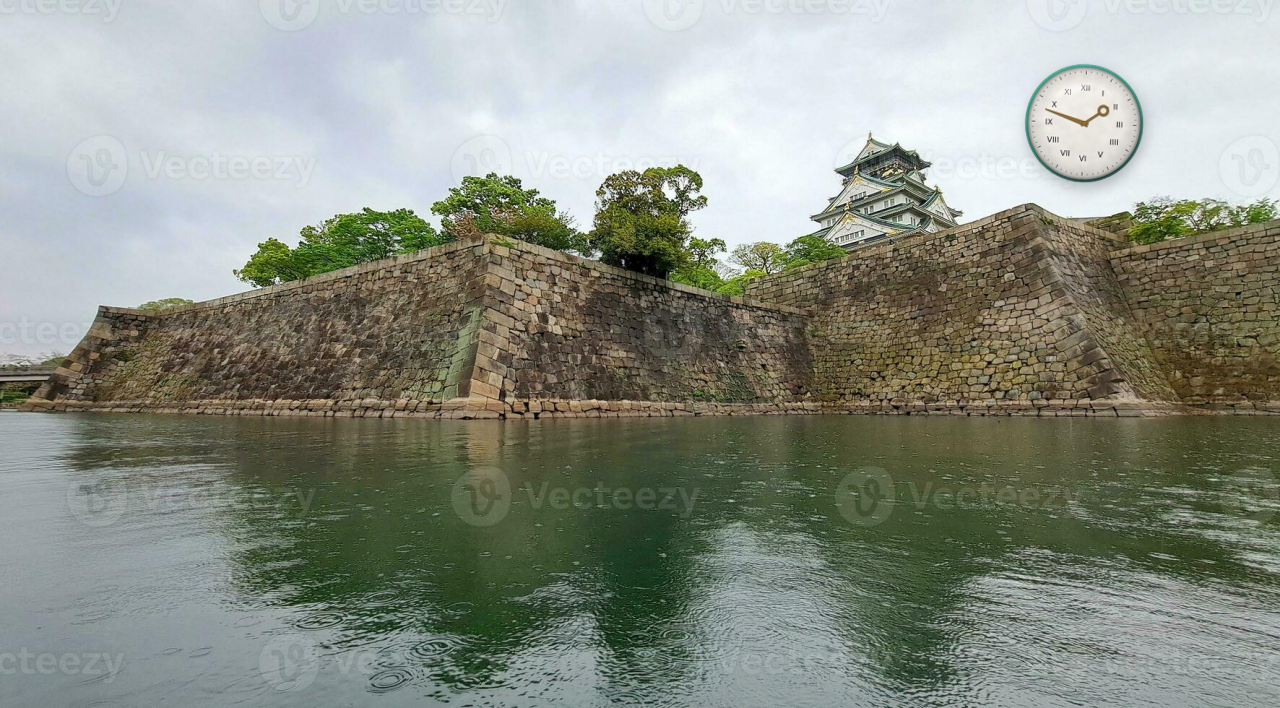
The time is 1:48
